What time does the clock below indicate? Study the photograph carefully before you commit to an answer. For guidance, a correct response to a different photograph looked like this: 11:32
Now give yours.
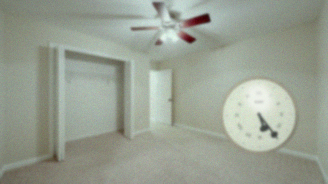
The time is 5:24
